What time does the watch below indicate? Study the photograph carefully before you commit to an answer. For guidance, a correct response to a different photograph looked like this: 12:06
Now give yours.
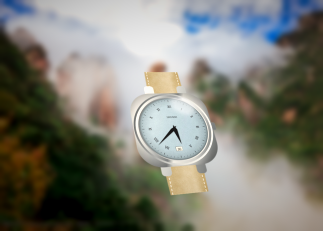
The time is 5:38
